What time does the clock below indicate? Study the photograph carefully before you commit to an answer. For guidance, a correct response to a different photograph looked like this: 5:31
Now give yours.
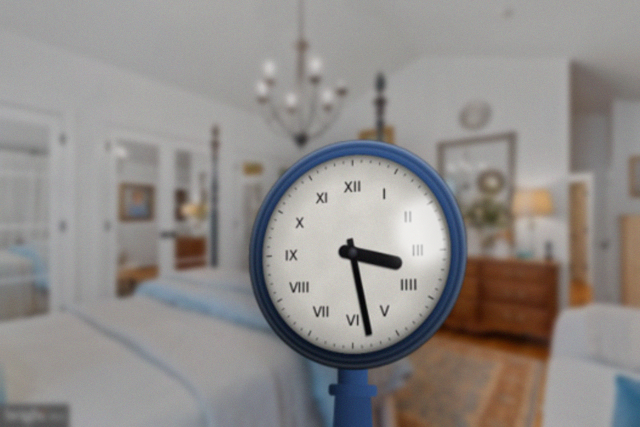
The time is 3:28
